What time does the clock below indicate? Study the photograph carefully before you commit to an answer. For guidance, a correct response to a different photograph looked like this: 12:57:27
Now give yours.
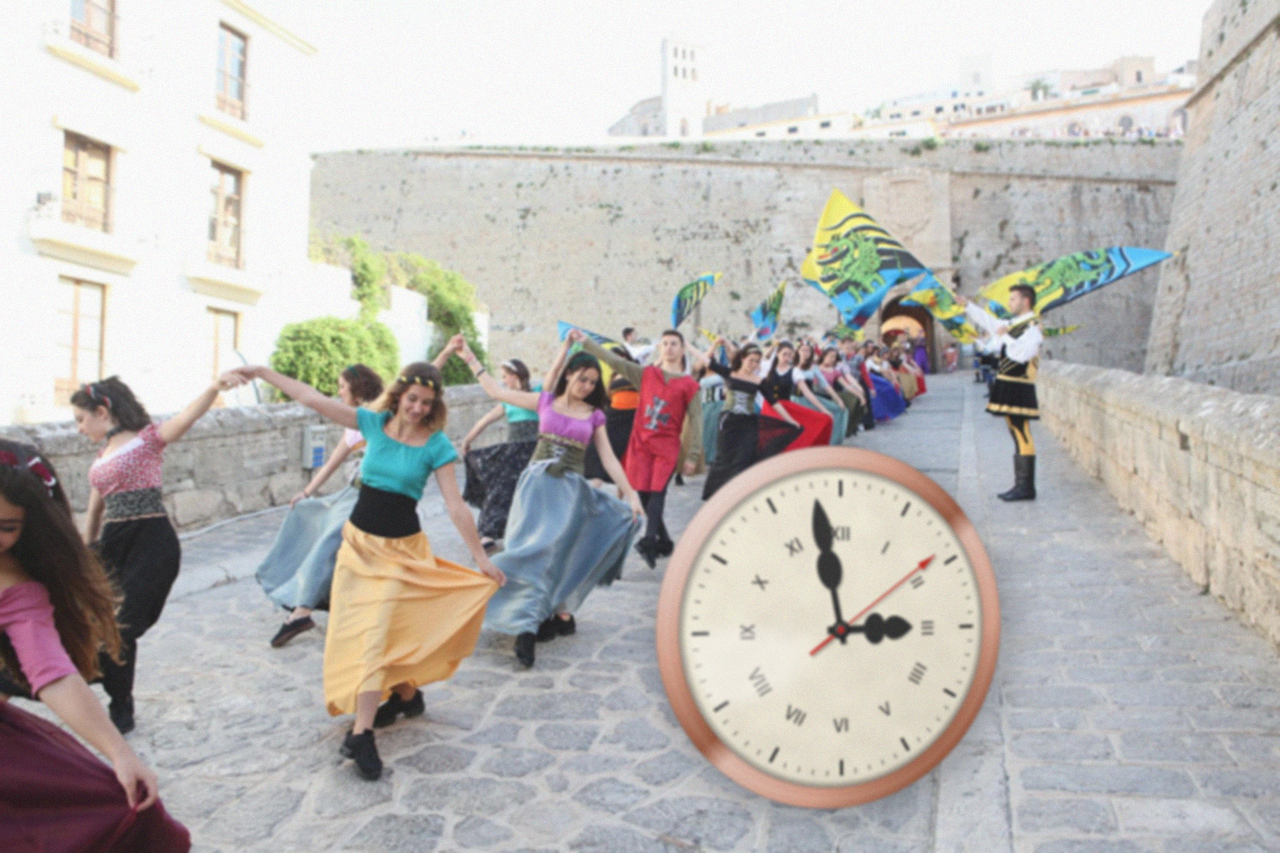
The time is 2:58:09
